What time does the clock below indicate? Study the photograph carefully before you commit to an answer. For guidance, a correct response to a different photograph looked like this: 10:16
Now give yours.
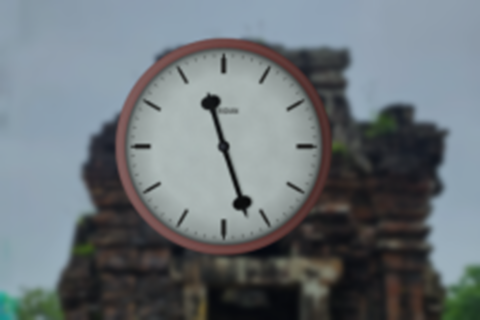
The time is 11:27
